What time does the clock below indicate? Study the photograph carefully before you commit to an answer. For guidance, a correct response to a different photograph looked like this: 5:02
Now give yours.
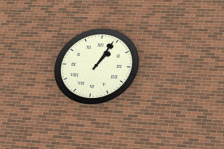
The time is 1:04
